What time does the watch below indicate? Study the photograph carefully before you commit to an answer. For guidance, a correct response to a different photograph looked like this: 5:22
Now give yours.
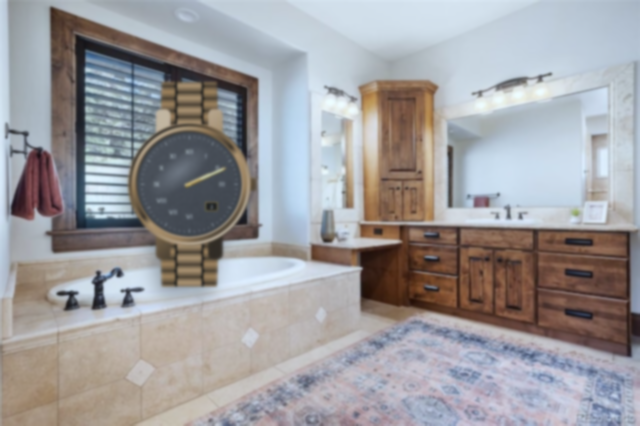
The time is 2:11
